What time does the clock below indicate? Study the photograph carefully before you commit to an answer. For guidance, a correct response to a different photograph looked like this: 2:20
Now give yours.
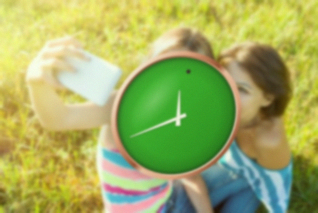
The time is 11:40
